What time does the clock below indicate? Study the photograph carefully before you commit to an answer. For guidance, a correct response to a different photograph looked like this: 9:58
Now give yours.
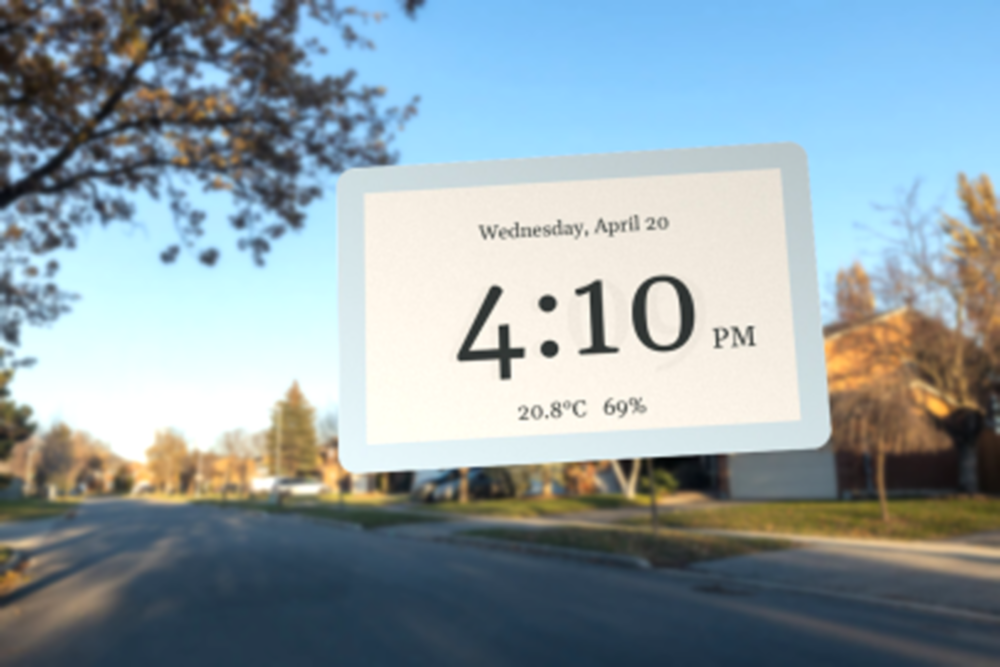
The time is 4:10
